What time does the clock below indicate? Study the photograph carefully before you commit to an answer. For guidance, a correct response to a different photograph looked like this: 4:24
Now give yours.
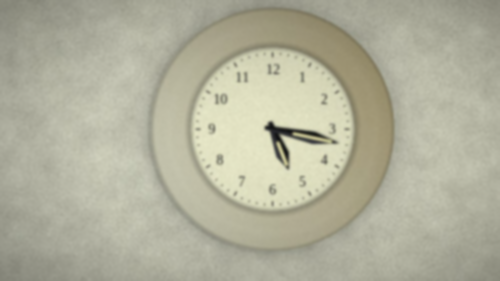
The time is 5:17
